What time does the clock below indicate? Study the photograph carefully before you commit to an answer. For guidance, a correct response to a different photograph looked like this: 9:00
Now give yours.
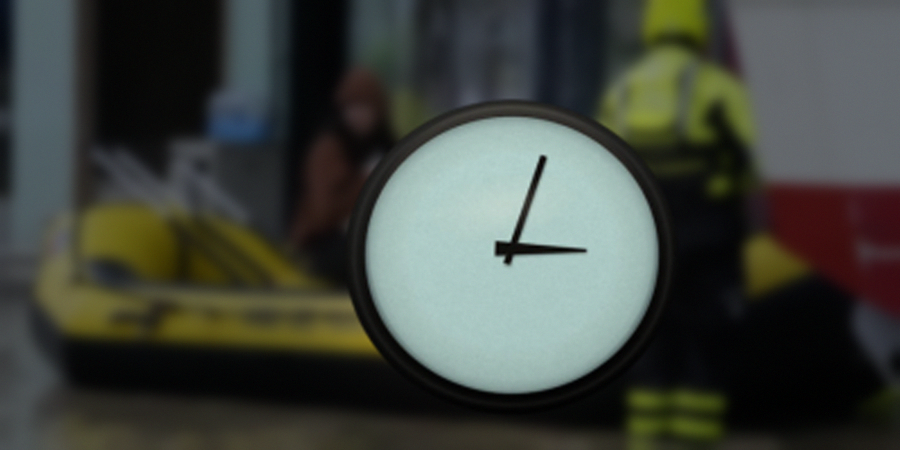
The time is 3:03
